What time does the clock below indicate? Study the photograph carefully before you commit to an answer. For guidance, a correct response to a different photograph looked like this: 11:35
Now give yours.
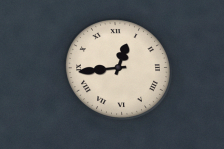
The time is 12:44
